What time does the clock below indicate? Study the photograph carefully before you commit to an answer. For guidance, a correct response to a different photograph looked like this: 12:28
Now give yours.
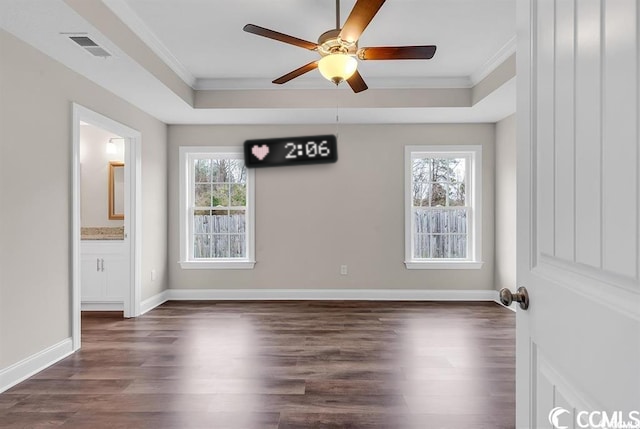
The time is 2:06
